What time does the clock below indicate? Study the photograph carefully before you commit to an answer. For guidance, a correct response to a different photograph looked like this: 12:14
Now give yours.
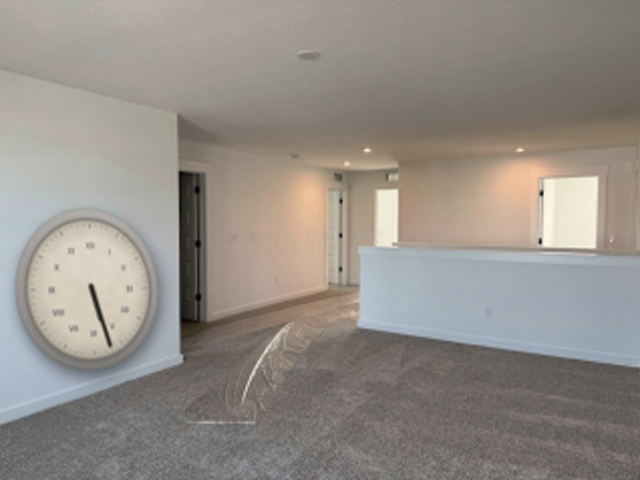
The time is 5:27
